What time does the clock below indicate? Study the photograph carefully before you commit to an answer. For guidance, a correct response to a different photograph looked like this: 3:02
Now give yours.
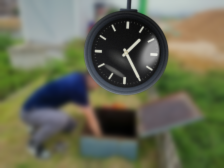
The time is 1:25
